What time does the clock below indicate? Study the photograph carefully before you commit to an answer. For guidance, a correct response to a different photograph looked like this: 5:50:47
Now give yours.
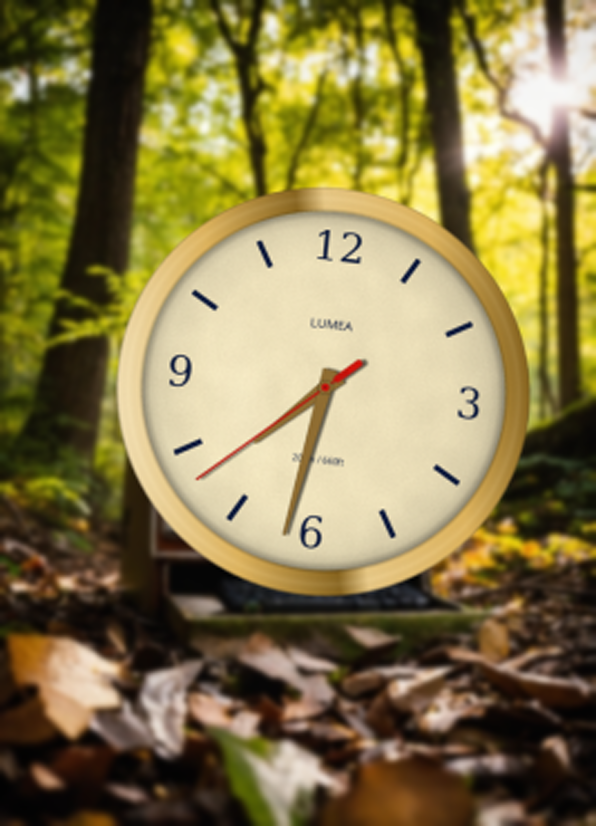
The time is 7:31:38
